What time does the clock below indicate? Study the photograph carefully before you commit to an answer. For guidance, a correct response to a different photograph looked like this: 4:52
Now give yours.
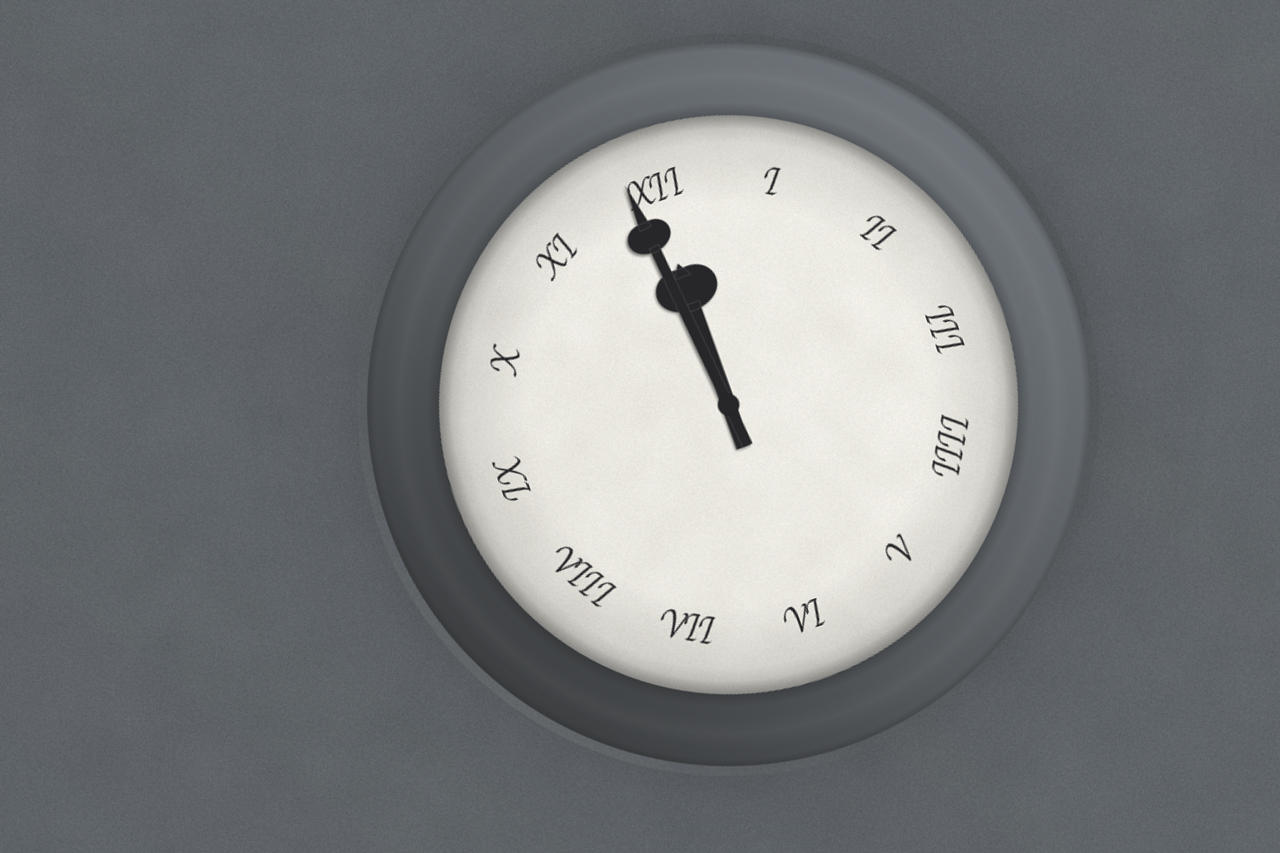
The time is 11:59
